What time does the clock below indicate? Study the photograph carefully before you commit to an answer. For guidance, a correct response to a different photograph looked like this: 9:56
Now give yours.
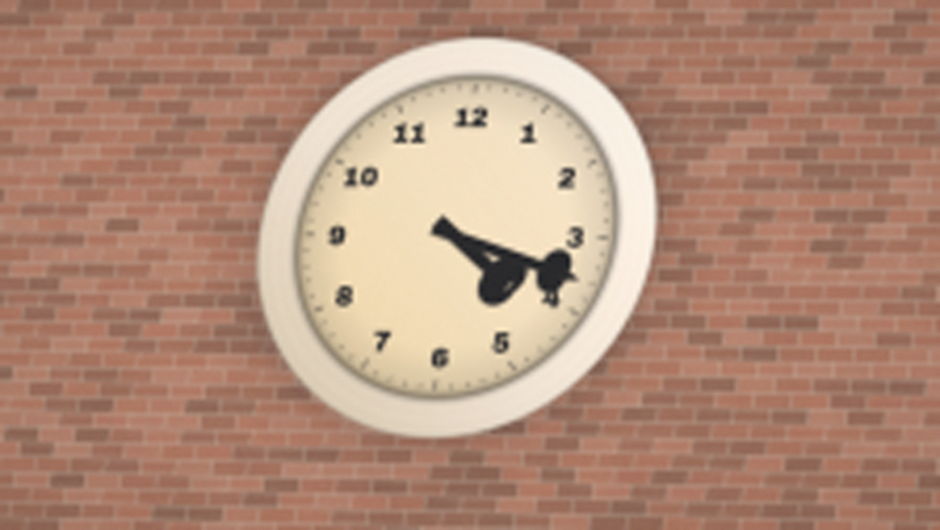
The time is 4:18
